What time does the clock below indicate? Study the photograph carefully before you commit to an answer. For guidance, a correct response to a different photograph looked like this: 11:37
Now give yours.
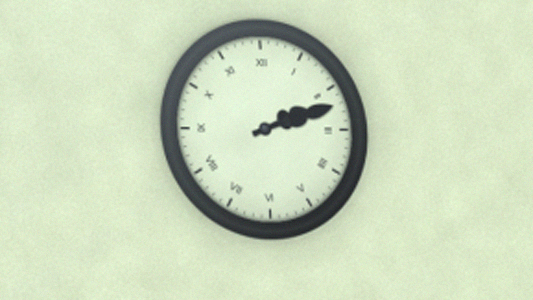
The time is 2:12
